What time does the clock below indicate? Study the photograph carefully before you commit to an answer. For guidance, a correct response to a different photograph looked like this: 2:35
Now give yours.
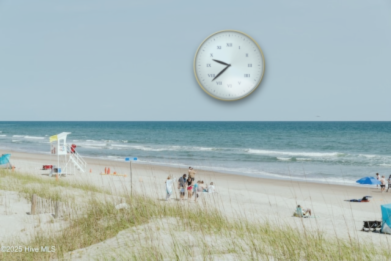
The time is 9:38
